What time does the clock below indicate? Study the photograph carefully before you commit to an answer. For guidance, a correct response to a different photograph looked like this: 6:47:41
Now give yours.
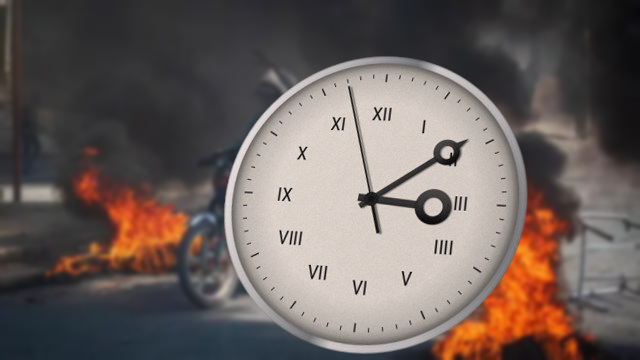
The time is 3:08:57
